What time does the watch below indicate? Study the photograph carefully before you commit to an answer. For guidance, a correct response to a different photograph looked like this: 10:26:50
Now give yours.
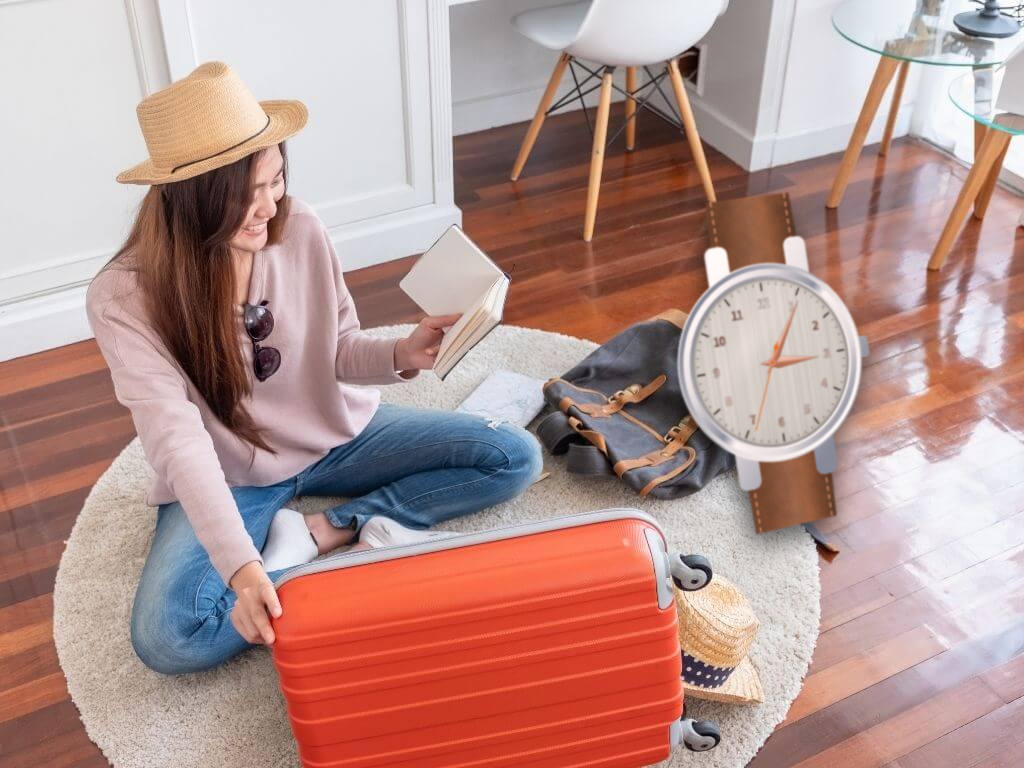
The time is 3:05:34
